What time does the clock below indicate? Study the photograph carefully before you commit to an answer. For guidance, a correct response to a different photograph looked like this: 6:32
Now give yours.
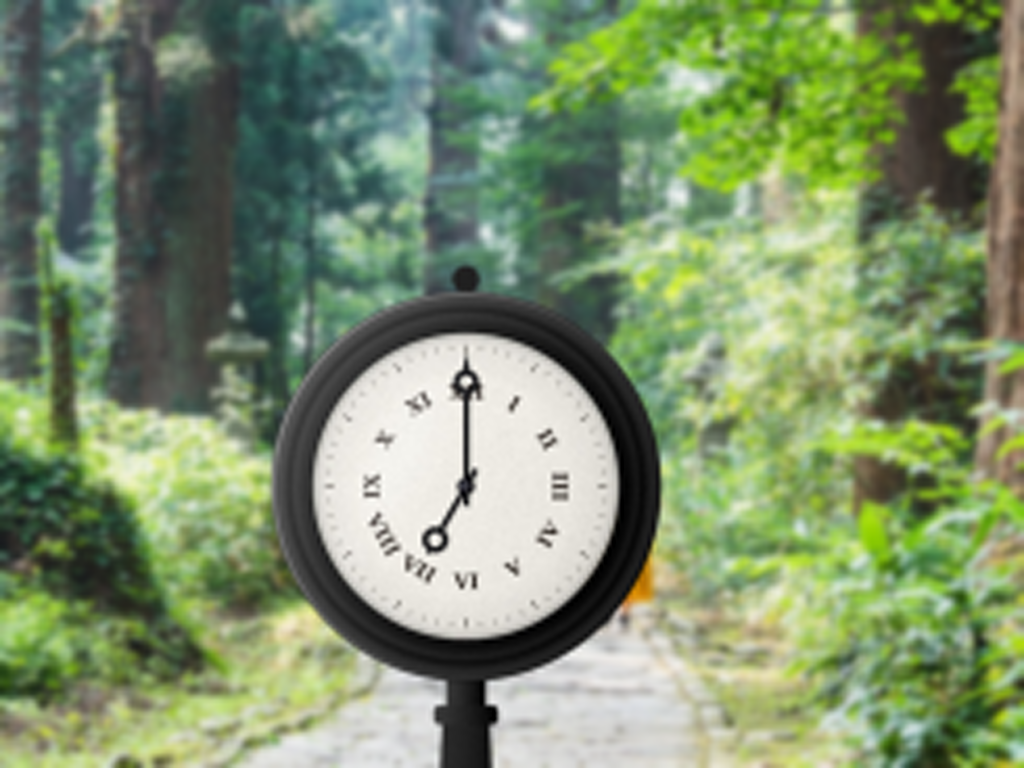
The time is 7:00
